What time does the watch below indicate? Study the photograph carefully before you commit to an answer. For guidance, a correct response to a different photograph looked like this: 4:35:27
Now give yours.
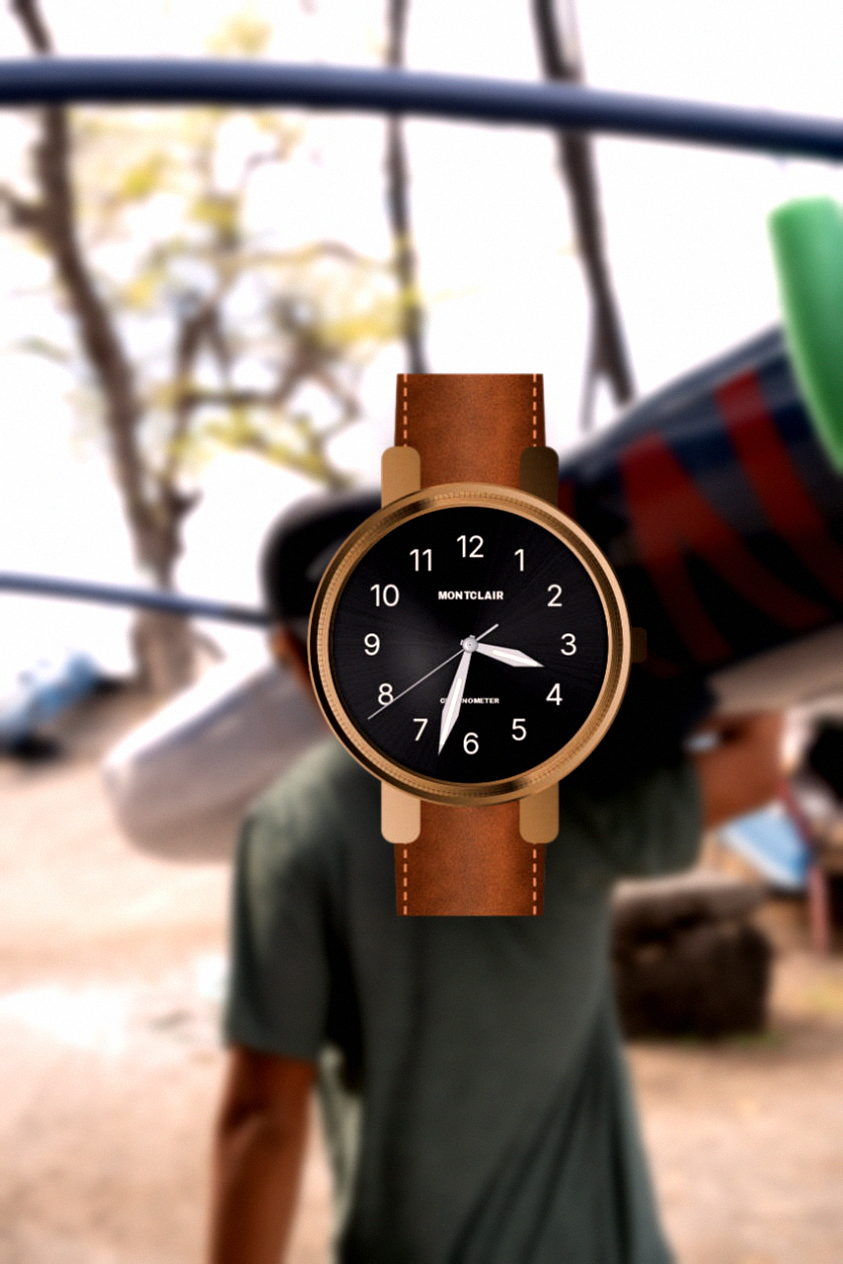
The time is 3:32:39
